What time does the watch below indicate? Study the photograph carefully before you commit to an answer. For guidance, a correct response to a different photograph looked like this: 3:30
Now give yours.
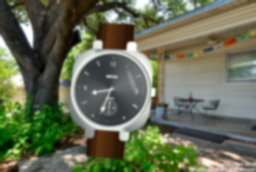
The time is 8:33
